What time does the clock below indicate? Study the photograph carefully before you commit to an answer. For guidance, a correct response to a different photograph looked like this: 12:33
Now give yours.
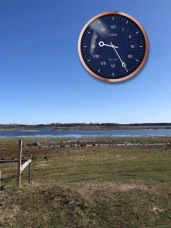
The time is 9:25
